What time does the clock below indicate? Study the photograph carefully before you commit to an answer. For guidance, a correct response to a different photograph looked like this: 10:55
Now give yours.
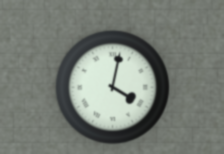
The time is 4:02
